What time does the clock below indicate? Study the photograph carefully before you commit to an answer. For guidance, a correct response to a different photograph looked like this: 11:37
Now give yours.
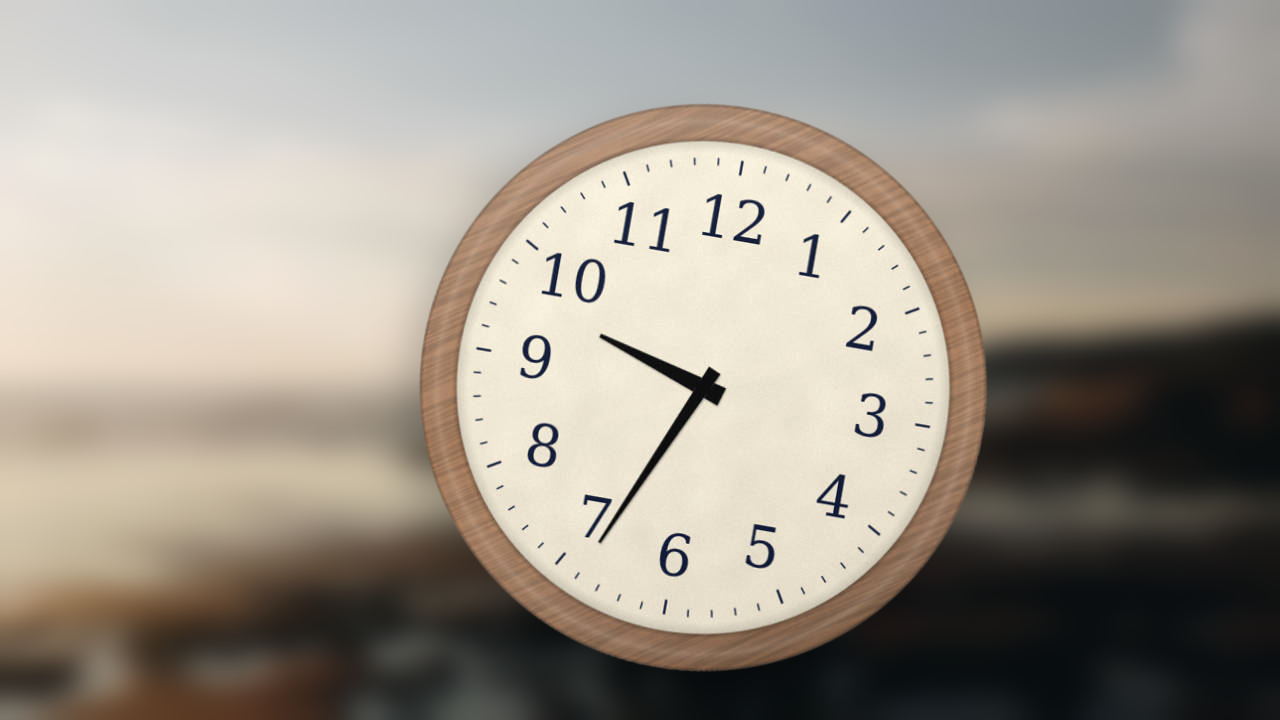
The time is 9:34
